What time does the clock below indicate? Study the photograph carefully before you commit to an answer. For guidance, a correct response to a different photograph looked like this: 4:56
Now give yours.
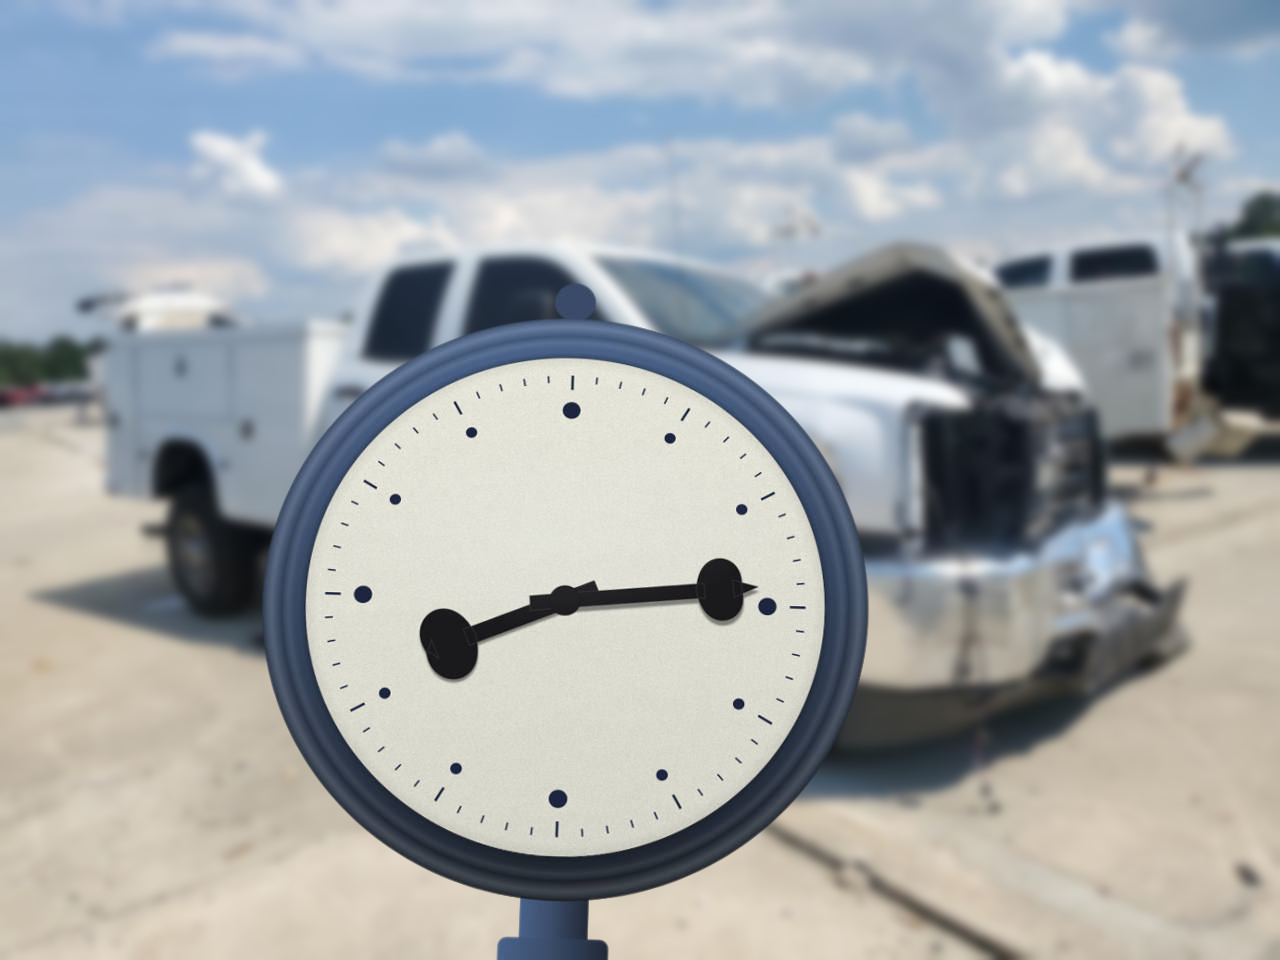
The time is 8:14
